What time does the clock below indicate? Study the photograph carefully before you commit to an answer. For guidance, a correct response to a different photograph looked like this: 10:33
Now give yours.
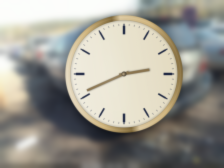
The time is 2:41
